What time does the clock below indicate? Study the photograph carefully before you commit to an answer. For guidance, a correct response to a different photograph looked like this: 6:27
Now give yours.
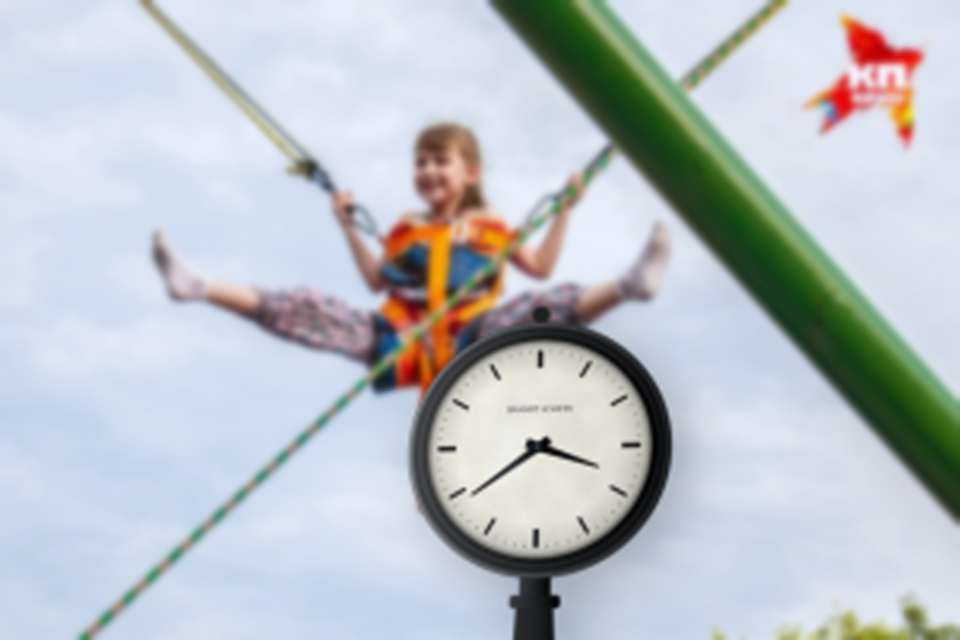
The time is 3:39
